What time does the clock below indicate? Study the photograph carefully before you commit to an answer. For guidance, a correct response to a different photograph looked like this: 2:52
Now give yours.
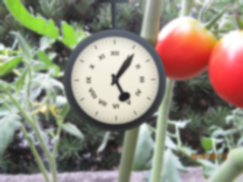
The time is 5:06
